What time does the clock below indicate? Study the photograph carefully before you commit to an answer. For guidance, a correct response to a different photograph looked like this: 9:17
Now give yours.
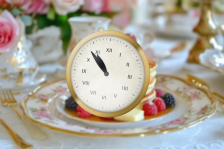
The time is 10:53
